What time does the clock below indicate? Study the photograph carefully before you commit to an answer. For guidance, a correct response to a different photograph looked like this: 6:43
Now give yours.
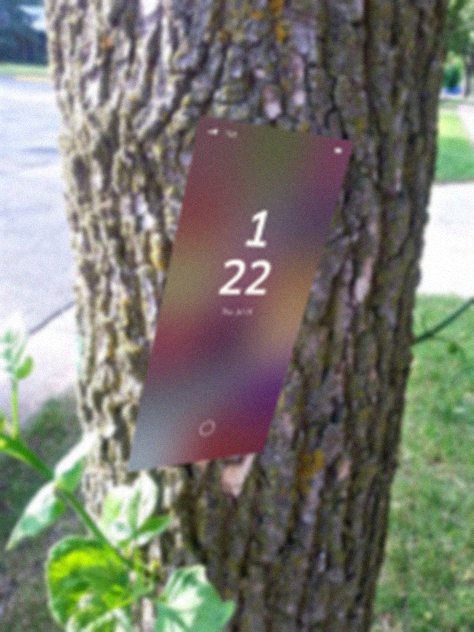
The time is 1:22
